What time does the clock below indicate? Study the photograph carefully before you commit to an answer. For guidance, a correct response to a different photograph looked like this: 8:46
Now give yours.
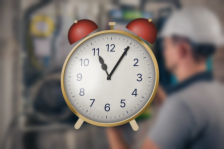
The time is 11:05
